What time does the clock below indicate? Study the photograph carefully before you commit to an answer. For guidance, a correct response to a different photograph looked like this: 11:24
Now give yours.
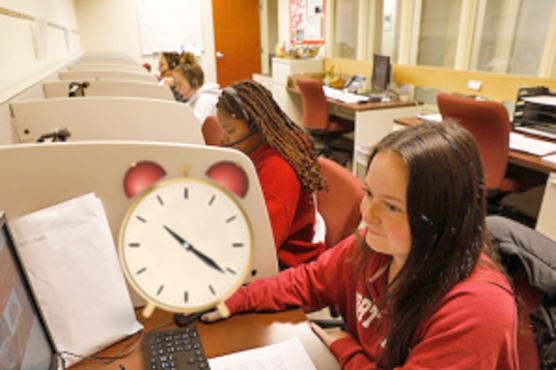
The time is 10:21
